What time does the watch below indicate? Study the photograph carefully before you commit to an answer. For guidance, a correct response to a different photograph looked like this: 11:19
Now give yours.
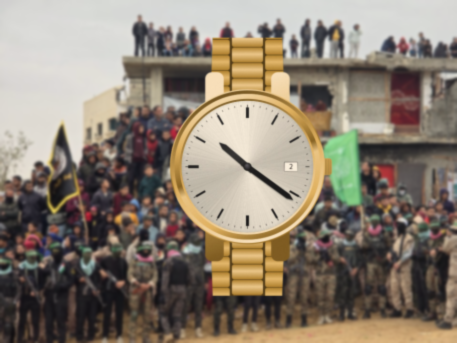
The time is 10:21
